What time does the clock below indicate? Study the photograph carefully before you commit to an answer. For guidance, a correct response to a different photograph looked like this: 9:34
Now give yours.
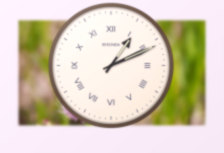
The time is 1:11
